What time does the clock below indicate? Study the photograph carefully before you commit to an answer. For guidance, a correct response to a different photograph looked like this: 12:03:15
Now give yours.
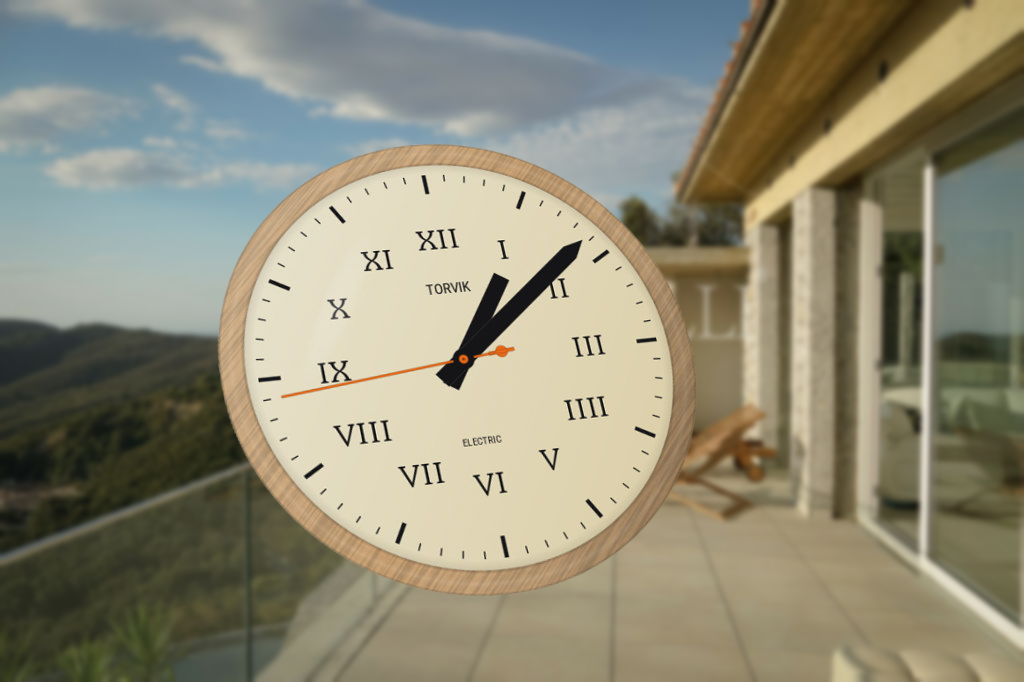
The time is 1:08:44
